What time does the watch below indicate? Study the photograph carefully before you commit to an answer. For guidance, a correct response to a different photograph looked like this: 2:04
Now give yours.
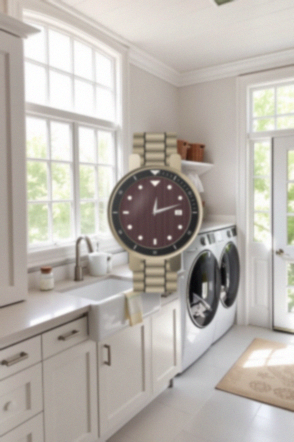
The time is 12:12
